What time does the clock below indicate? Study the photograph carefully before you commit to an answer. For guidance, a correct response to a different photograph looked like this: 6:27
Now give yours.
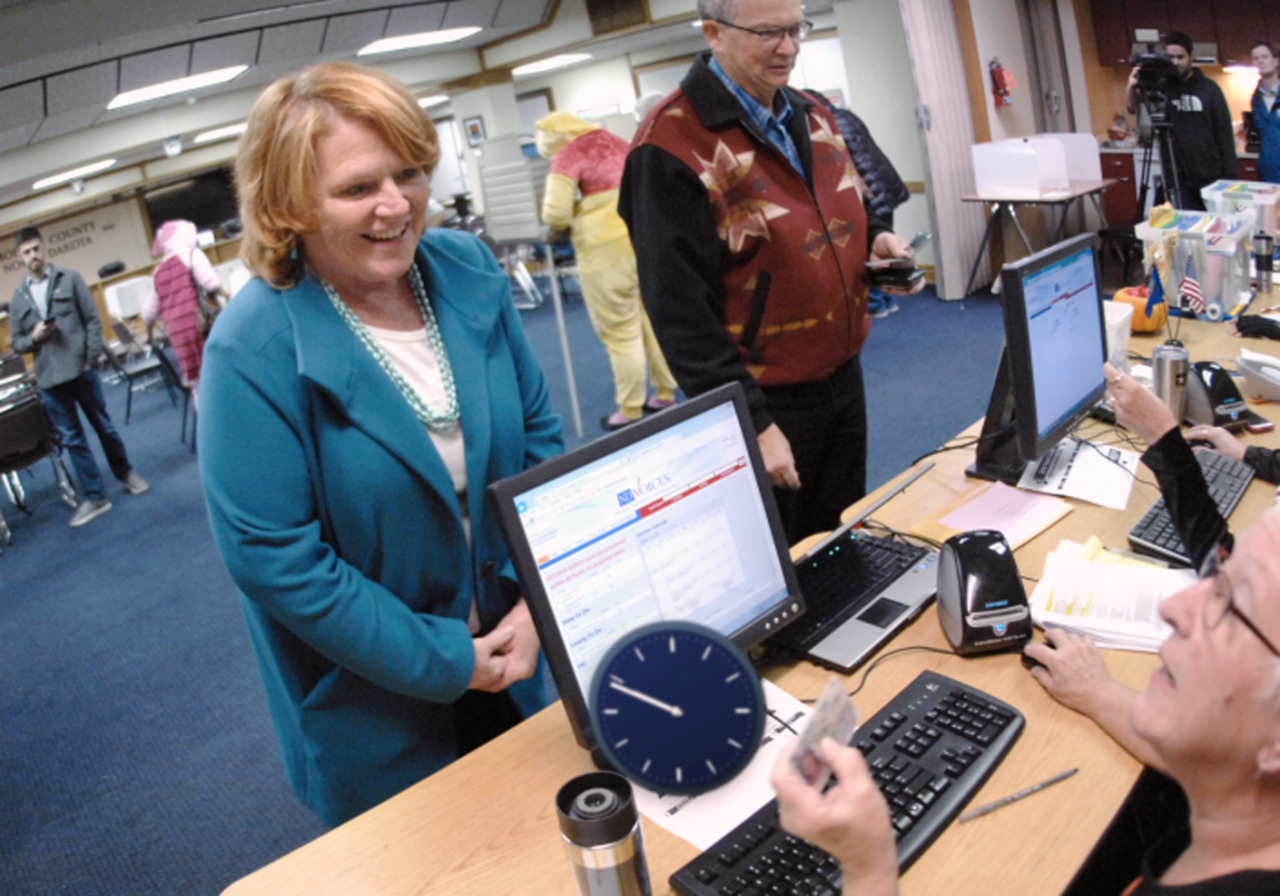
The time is 9:49
